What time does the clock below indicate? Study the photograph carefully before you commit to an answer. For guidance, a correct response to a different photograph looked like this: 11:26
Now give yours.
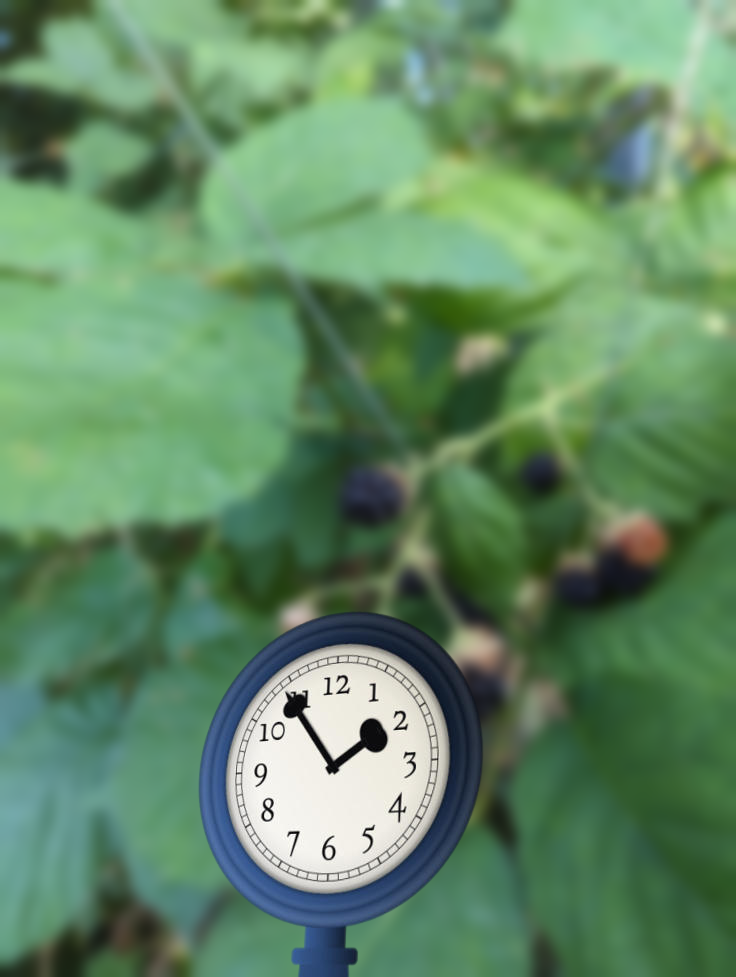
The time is 1:54
